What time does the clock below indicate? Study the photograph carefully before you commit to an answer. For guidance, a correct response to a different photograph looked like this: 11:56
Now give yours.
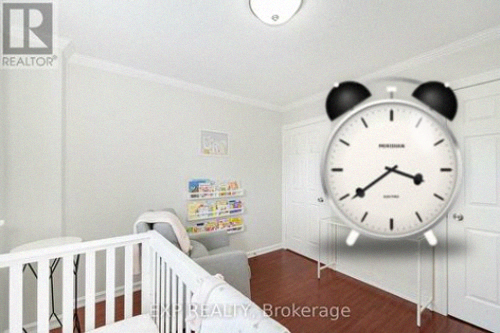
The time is 3:39
